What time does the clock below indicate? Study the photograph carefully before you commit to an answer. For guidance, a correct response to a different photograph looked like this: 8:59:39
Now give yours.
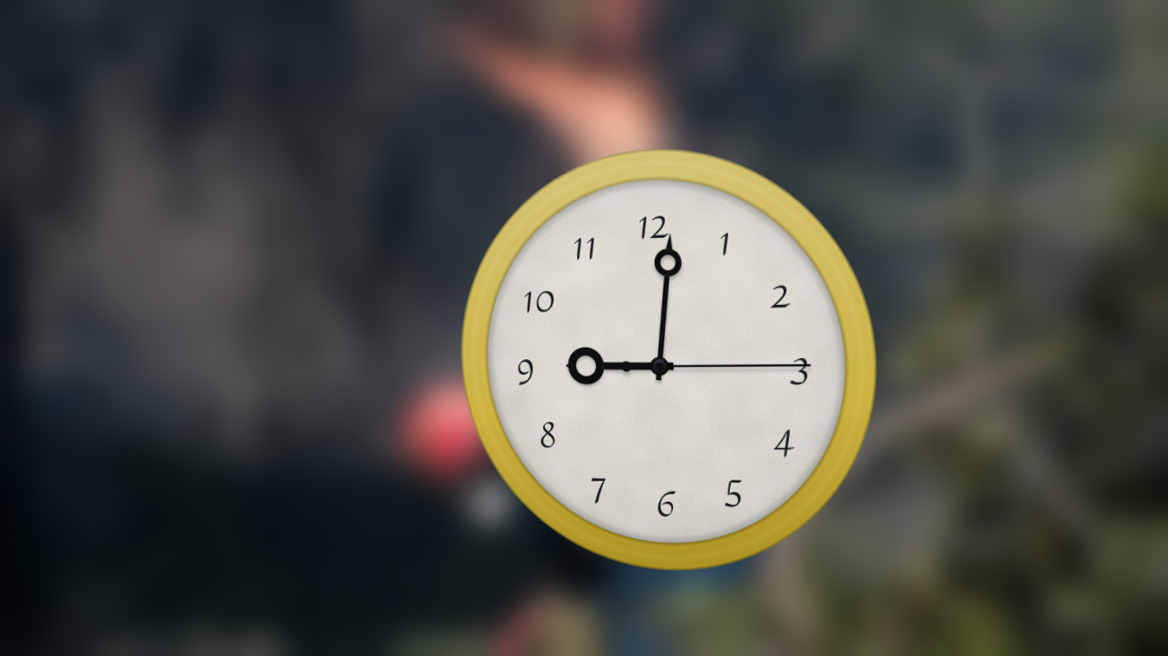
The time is 9:01:15
